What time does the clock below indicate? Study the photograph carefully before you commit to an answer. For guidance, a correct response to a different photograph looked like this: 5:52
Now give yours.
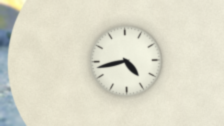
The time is 4:43
